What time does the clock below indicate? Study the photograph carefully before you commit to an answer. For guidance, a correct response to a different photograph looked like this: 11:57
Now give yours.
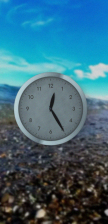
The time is 12:25
